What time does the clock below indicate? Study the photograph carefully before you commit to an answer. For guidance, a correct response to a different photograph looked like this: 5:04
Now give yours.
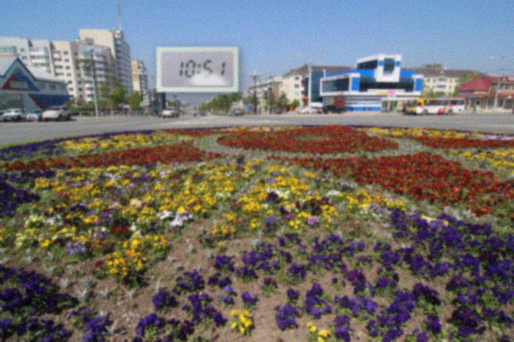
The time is 10:51
